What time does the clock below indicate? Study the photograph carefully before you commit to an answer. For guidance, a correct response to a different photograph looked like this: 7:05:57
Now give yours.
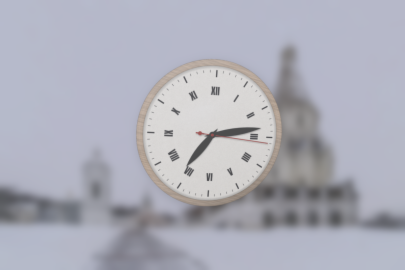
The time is 7:13:16
